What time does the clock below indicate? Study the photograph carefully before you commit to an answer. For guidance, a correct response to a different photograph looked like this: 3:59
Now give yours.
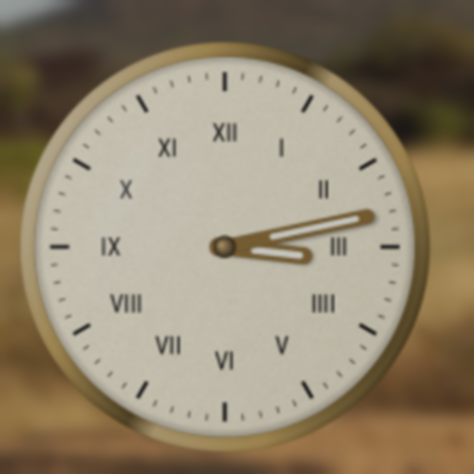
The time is 3:13
